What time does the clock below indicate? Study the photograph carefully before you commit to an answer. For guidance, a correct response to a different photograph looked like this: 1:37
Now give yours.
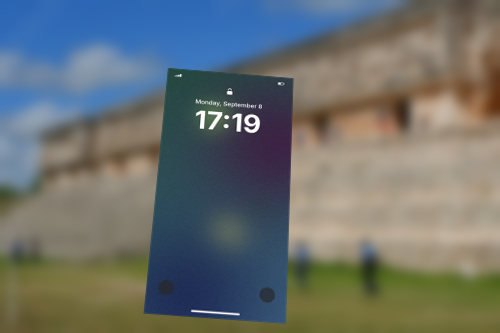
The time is 17:19
